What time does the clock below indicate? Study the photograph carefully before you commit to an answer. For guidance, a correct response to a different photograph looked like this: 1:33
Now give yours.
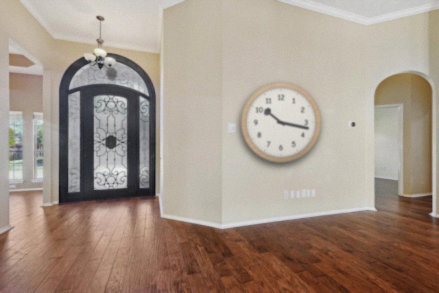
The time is 10:17
